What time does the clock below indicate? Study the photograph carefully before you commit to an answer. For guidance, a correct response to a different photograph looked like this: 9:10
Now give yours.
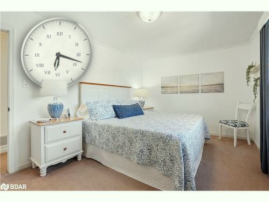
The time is 6:18
